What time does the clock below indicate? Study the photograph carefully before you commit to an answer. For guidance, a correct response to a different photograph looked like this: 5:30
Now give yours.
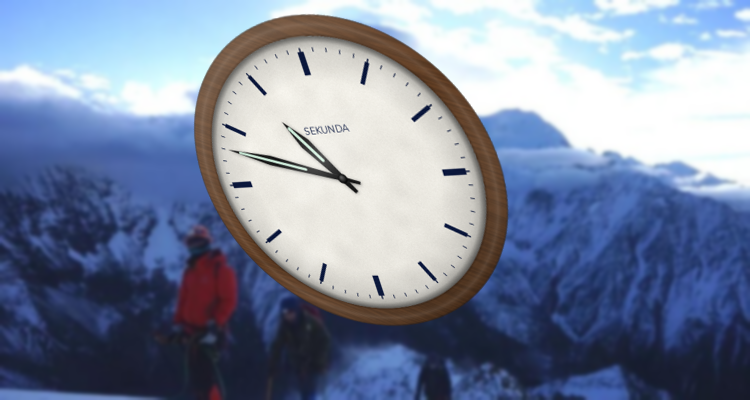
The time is 10:48
